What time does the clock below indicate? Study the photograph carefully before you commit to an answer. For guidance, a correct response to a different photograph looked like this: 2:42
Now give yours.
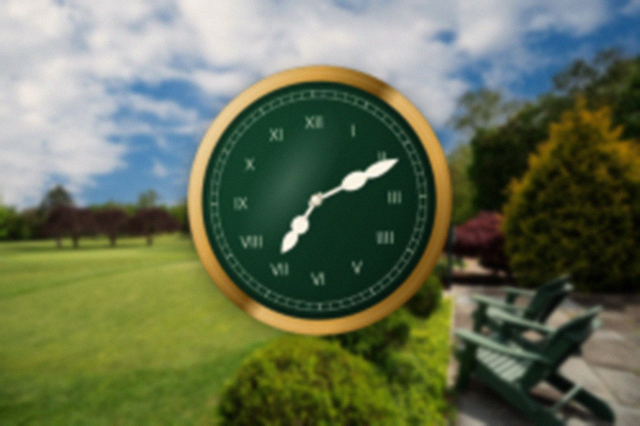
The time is 7:11
